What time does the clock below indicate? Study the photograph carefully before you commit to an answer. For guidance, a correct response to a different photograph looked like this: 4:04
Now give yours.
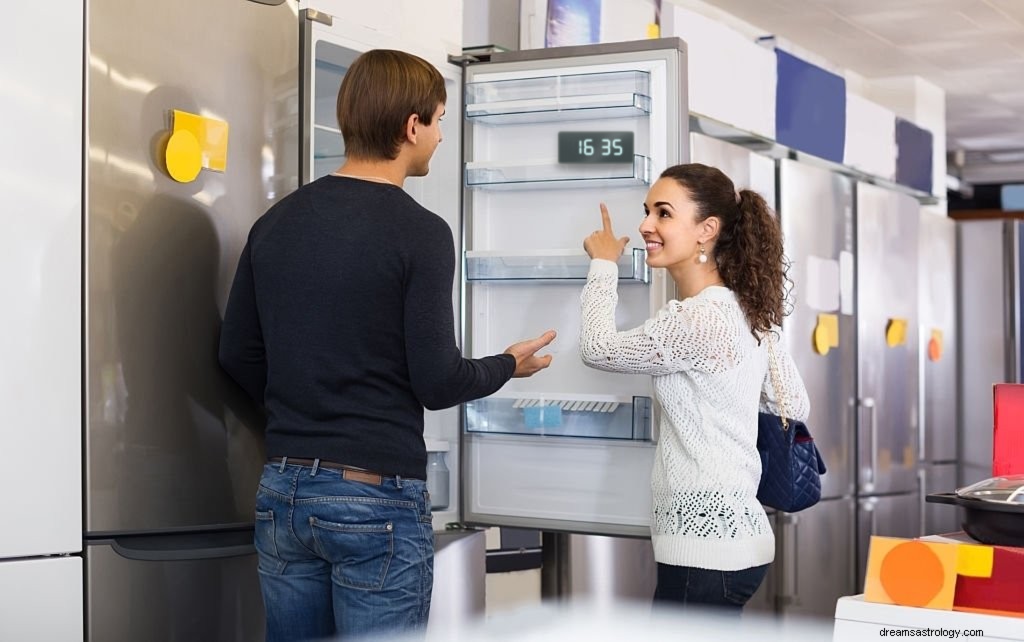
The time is 16:35
